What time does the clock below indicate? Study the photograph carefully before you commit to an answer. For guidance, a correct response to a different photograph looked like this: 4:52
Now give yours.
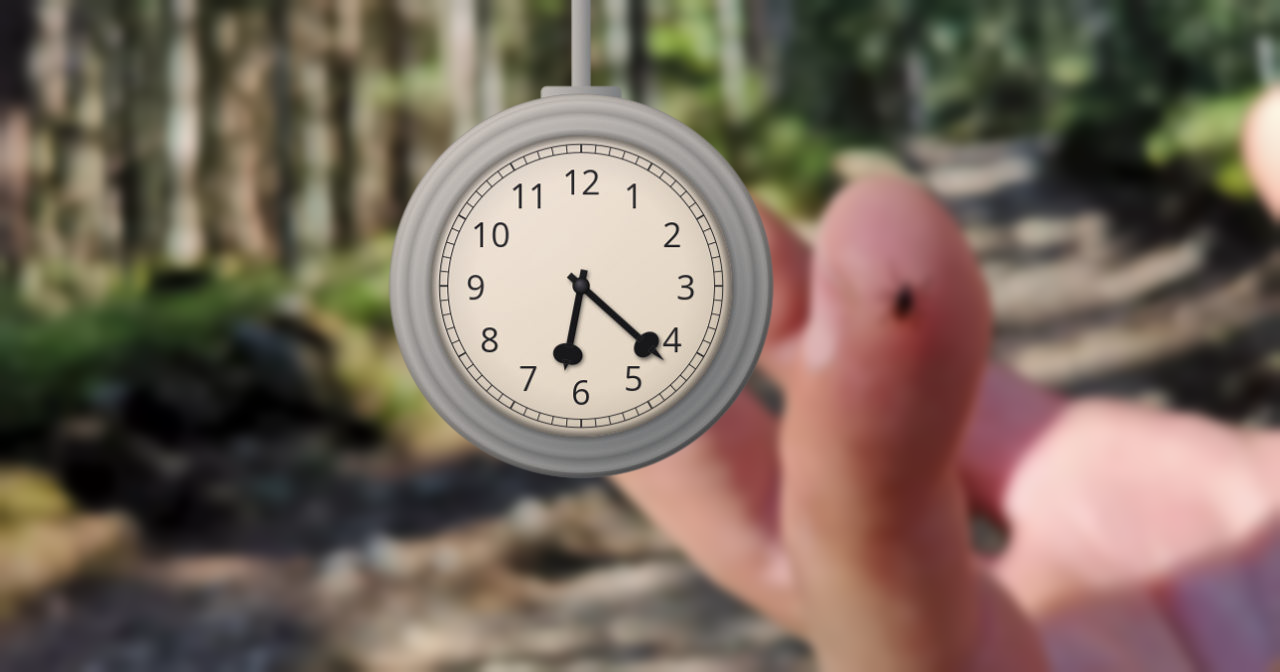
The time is 6:22
